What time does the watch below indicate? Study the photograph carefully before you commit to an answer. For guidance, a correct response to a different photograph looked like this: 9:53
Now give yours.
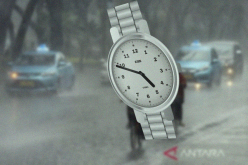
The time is 4:49
